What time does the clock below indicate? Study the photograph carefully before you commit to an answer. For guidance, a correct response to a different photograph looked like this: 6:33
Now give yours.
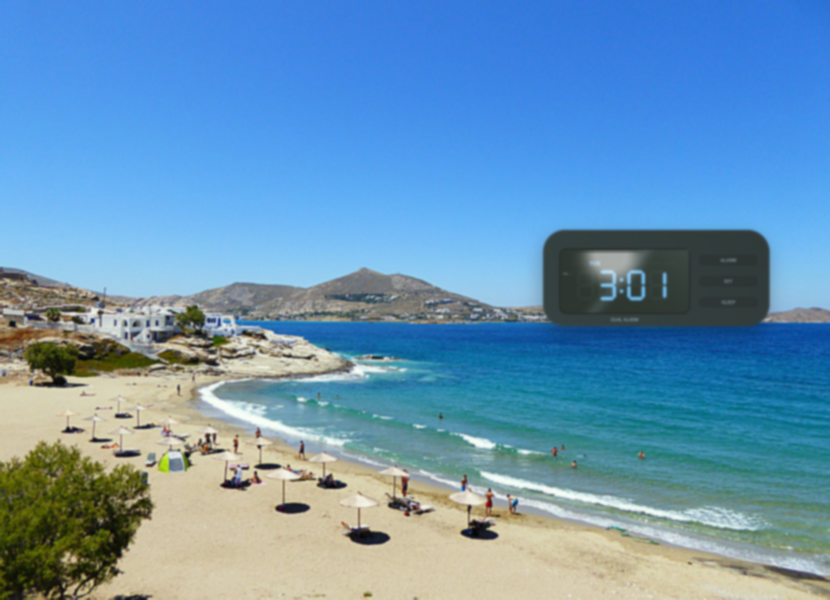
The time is 3:01
